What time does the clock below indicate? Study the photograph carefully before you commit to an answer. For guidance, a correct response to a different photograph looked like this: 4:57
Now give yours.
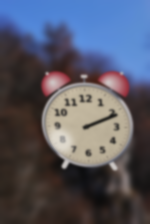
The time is 2:11
